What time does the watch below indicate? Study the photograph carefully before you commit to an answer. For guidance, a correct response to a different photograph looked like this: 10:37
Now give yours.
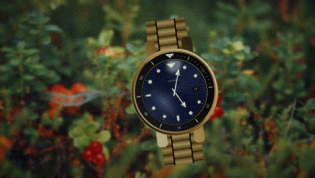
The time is 5:03
